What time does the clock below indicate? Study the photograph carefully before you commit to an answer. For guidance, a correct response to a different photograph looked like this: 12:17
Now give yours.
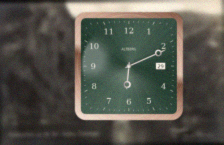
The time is 6:11
